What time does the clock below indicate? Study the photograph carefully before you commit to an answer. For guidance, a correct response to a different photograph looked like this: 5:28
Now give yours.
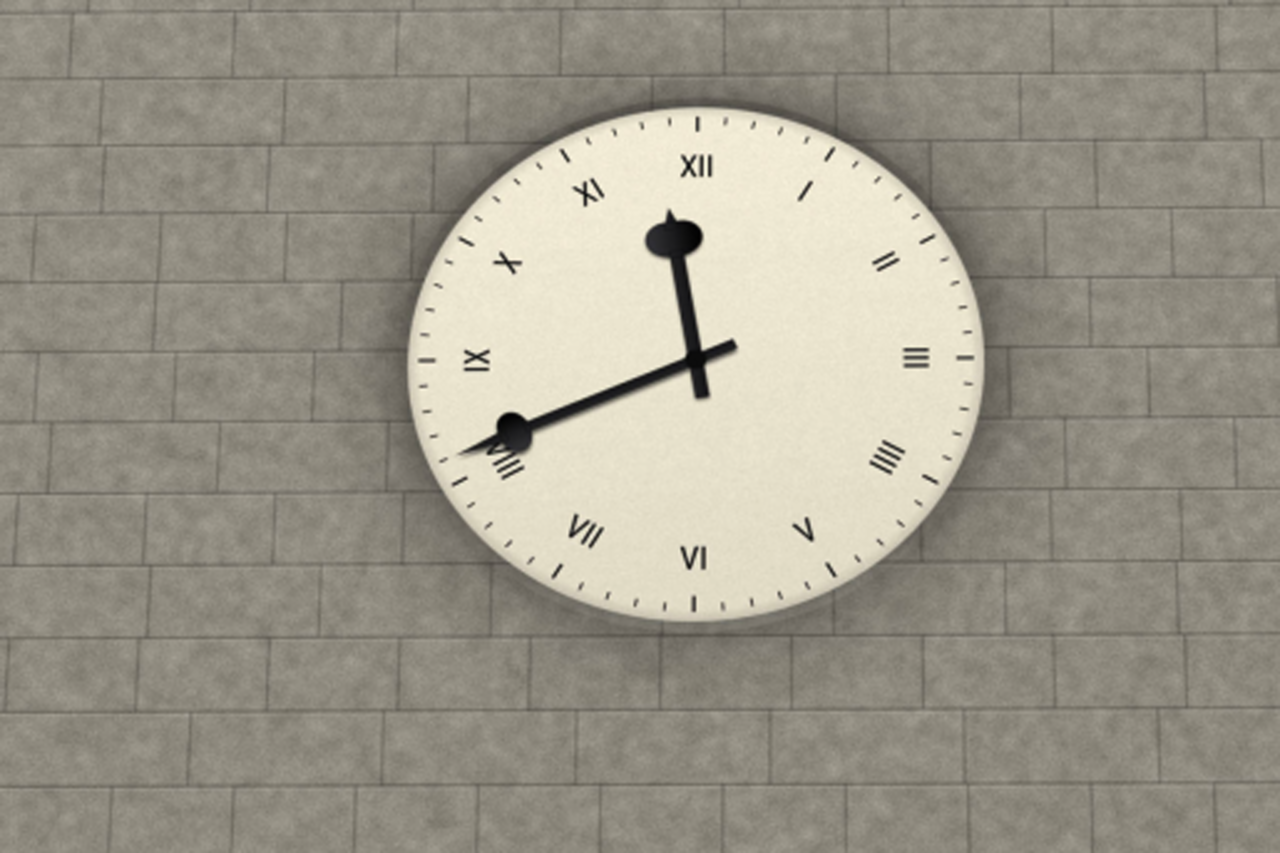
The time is 11:41
